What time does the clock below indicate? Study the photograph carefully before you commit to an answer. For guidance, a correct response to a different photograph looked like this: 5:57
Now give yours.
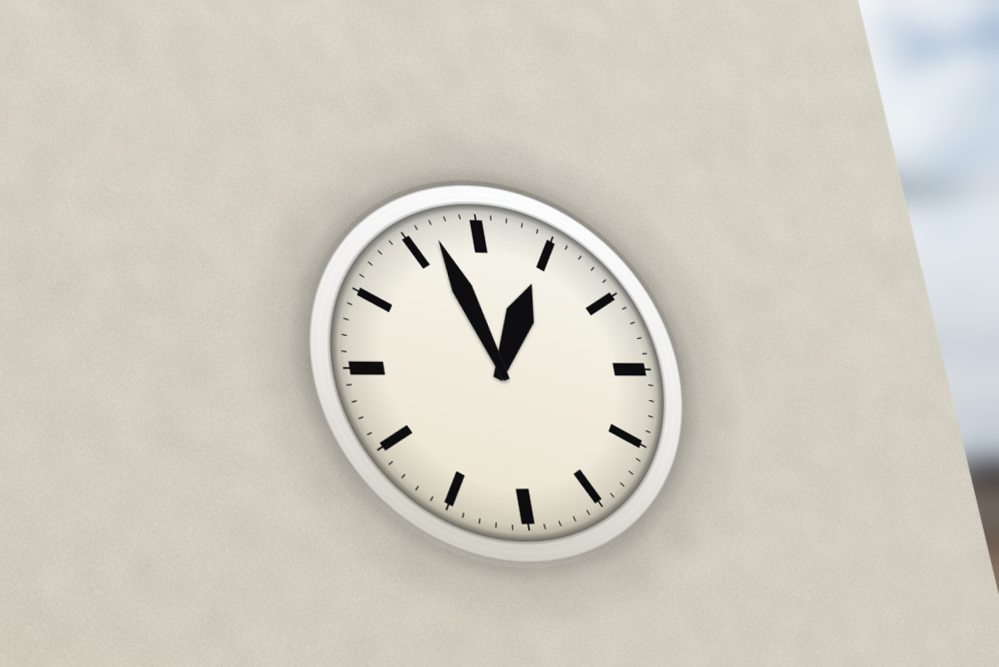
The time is 12:57
